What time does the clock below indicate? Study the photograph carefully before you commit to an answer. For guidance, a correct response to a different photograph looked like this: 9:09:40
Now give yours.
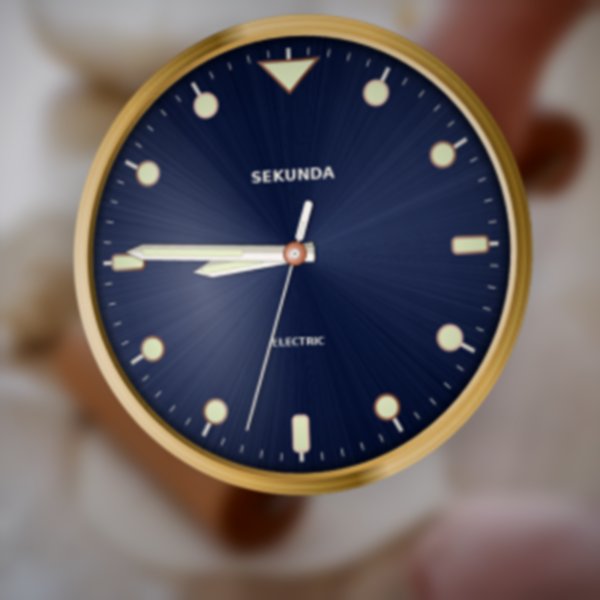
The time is 8:45:33
